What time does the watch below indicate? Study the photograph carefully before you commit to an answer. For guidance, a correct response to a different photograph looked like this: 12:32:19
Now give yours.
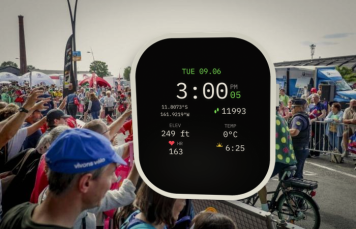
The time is 3:00:05
